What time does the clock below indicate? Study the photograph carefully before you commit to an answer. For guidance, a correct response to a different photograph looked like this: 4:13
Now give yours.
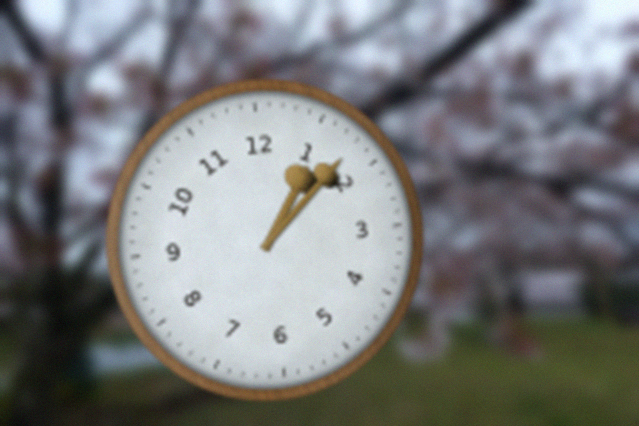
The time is 1:08
